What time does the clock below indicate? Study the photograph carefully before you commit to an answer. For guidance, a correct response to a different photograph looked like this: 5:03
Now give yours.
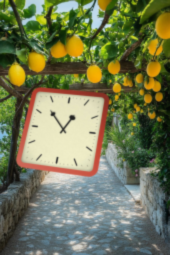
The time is 12:53
